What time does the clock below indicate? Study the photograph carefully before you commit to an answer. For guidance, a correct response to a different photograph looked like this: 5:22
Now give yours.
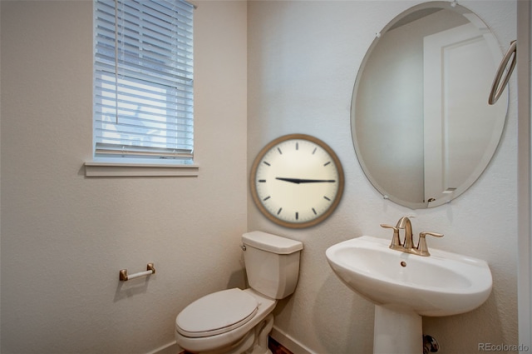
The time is 9:15
